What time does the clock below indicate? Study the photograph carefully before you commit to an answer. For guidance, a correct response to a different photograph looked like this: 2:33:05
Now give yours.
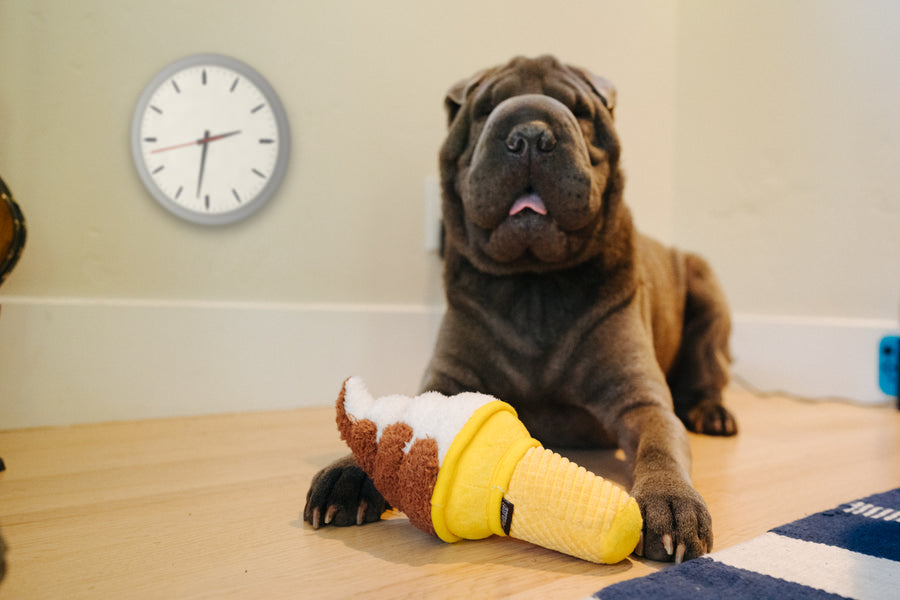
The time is 2:31:43
